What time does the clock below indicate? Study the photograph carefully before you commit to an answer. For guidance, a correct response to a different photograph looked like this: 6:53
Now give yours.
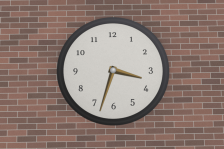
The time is 3:33
